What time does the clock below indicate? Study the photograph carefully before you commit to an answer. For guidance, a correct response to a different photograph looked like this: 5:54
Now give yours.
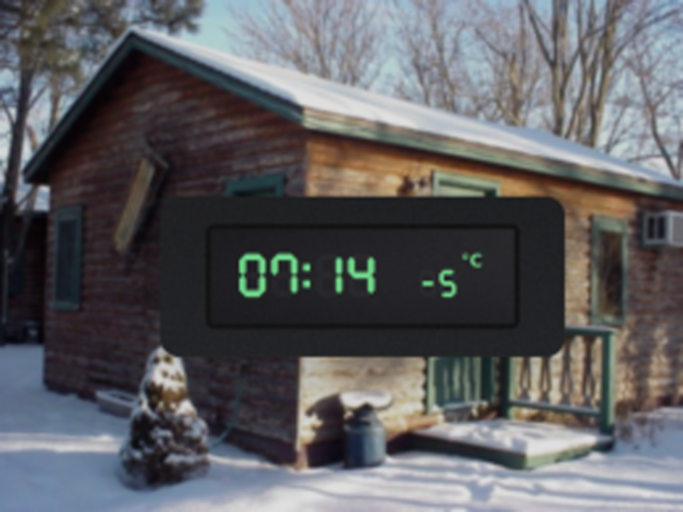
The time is 7:14
